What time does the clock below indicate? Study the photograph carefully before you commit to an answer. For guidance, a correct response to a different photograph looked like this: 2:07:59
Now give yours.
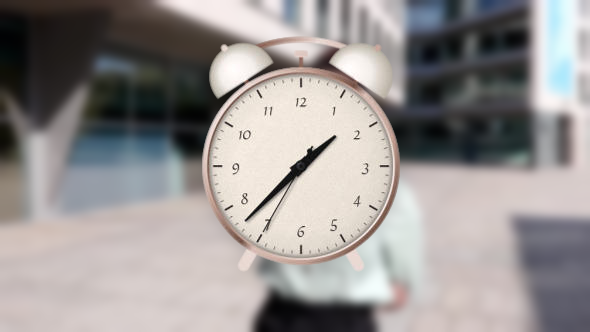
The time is 1:37:35
